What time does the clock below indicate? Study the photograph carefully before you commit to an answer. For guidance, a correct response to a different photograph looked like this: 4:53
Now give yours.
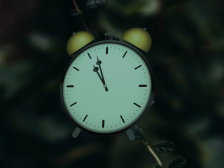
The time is 10:57
